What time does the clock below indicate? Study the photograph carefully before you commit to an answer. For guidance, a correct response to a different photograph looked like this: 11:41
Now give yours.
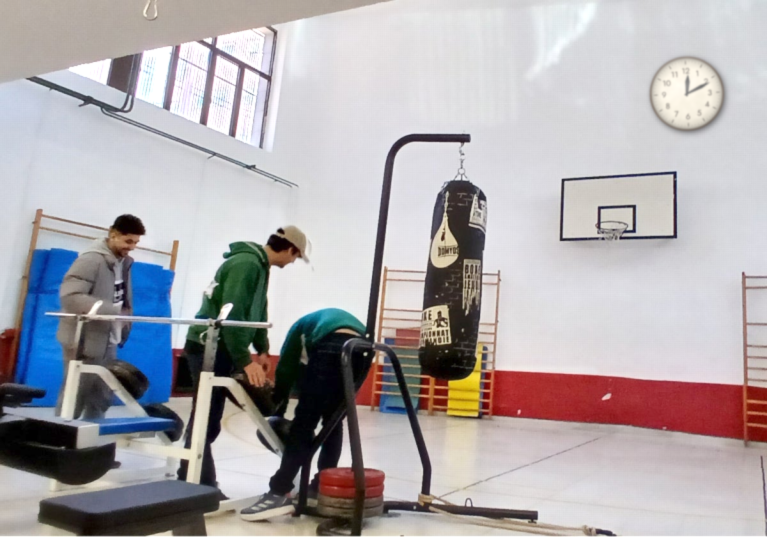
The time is 12:11
